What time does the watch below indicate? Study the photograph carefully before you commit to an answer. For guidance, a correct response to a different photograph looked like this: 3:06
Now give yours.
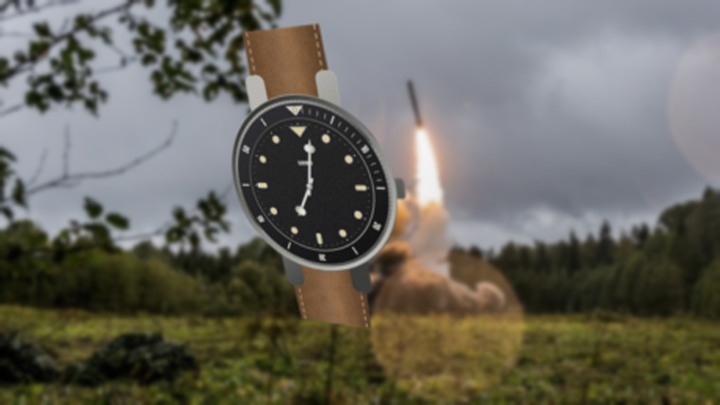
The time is 7:02
